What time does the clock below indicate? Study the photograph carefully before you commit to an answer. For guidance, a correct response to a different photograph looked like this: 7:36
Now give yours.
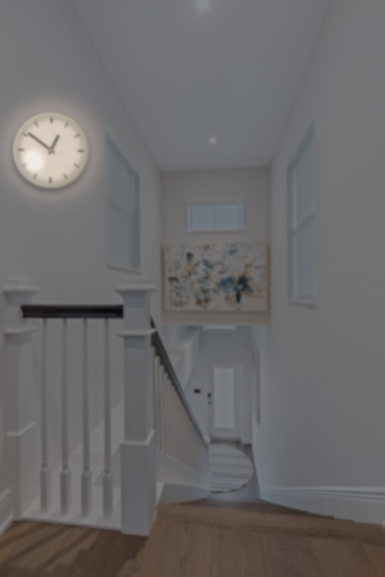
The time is 12:51
